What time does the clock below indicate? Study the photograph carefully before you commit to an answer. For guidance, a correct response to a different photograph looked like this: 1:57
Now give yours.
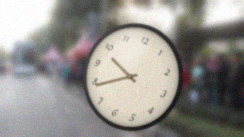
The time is 9:39
